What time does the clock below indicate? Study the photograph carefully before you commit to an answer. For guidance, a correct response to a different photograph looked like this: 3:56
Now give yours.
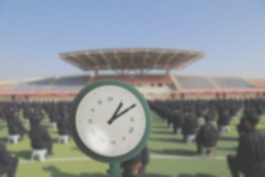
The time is 1:10
